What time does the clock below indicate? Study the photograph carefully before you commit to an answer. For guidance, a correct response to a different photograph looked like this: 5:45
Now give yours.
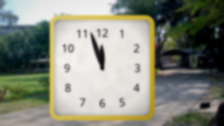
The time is 11:57
